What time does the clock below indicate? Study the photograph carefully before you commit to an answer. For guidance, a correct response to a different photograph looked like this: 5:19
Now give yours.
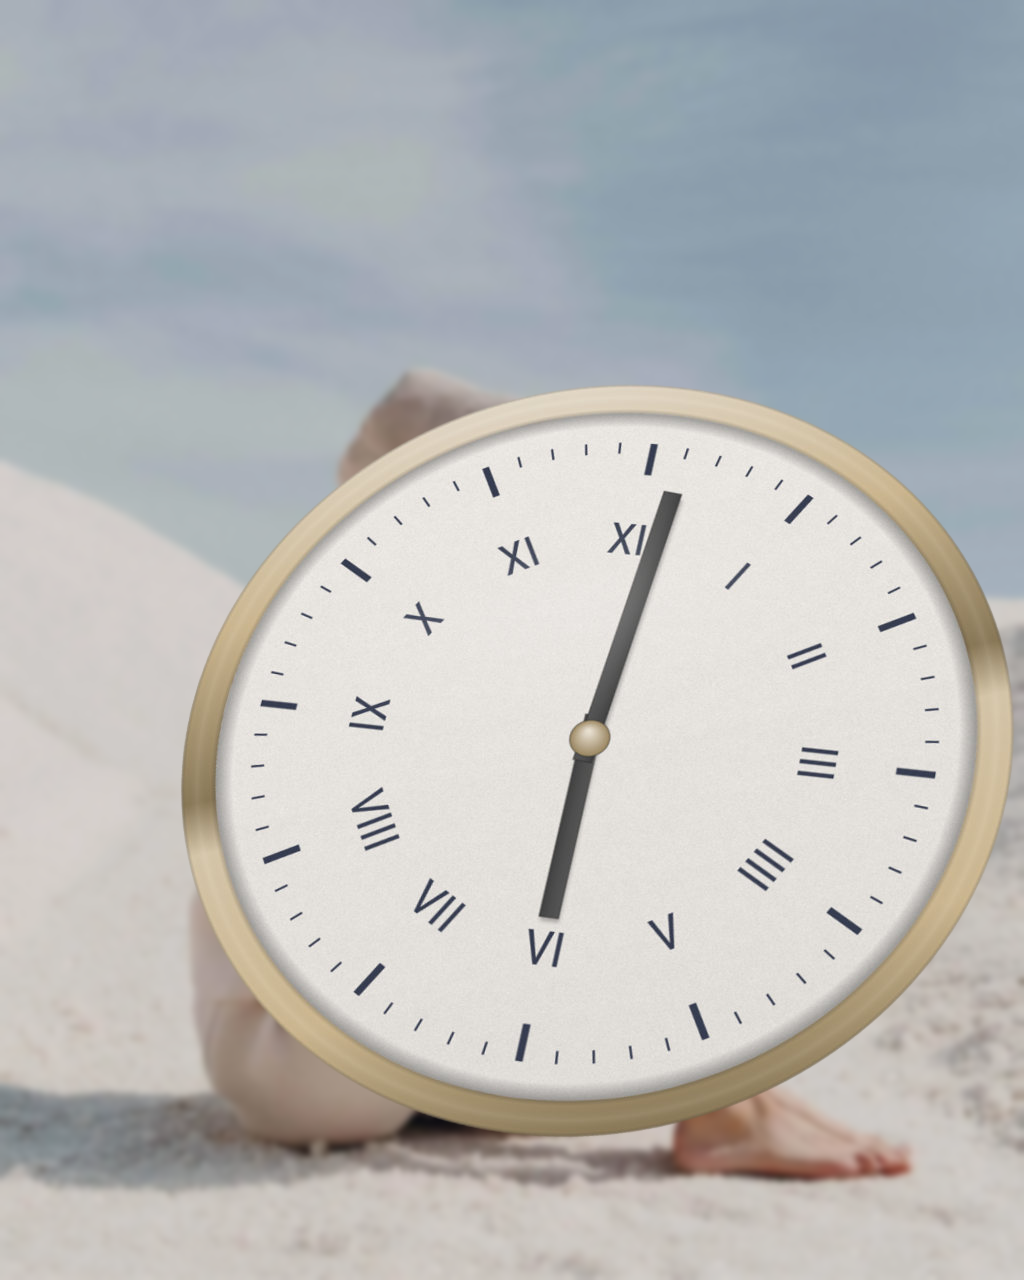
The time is 6:01
